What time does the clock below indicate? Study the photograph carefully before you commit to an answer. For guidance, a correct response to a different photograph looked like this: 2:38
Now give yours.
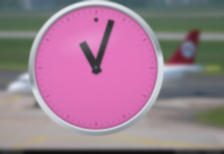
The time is 11:03
